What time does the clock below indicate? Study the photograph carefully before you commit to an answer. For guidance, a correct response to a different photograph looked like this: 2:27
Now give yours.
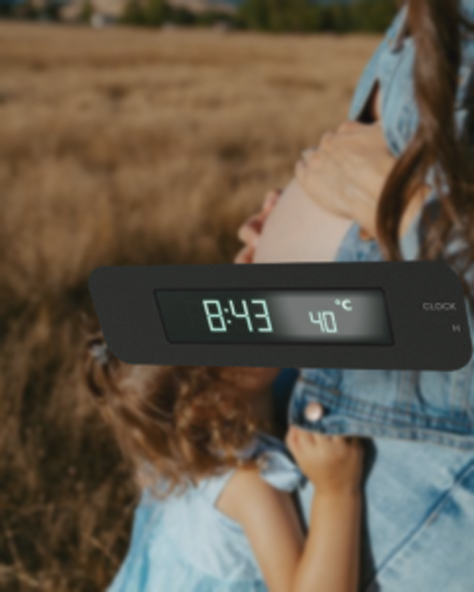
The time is 8:43
